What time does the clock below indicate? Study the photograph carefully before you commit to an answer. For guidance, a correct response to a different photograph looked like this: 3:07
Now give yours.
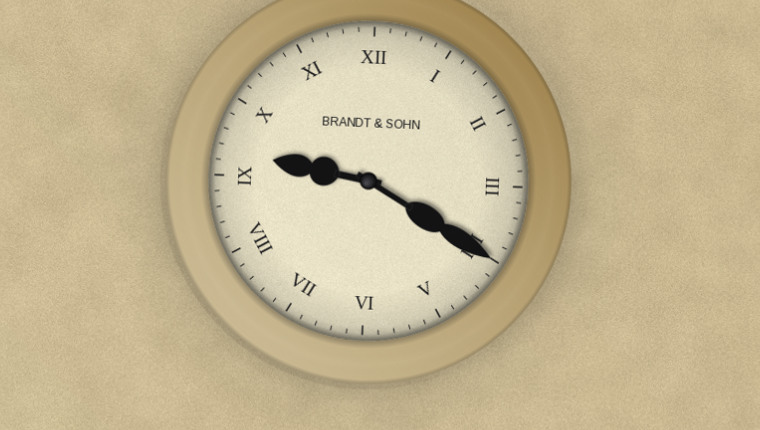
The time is 9:20
